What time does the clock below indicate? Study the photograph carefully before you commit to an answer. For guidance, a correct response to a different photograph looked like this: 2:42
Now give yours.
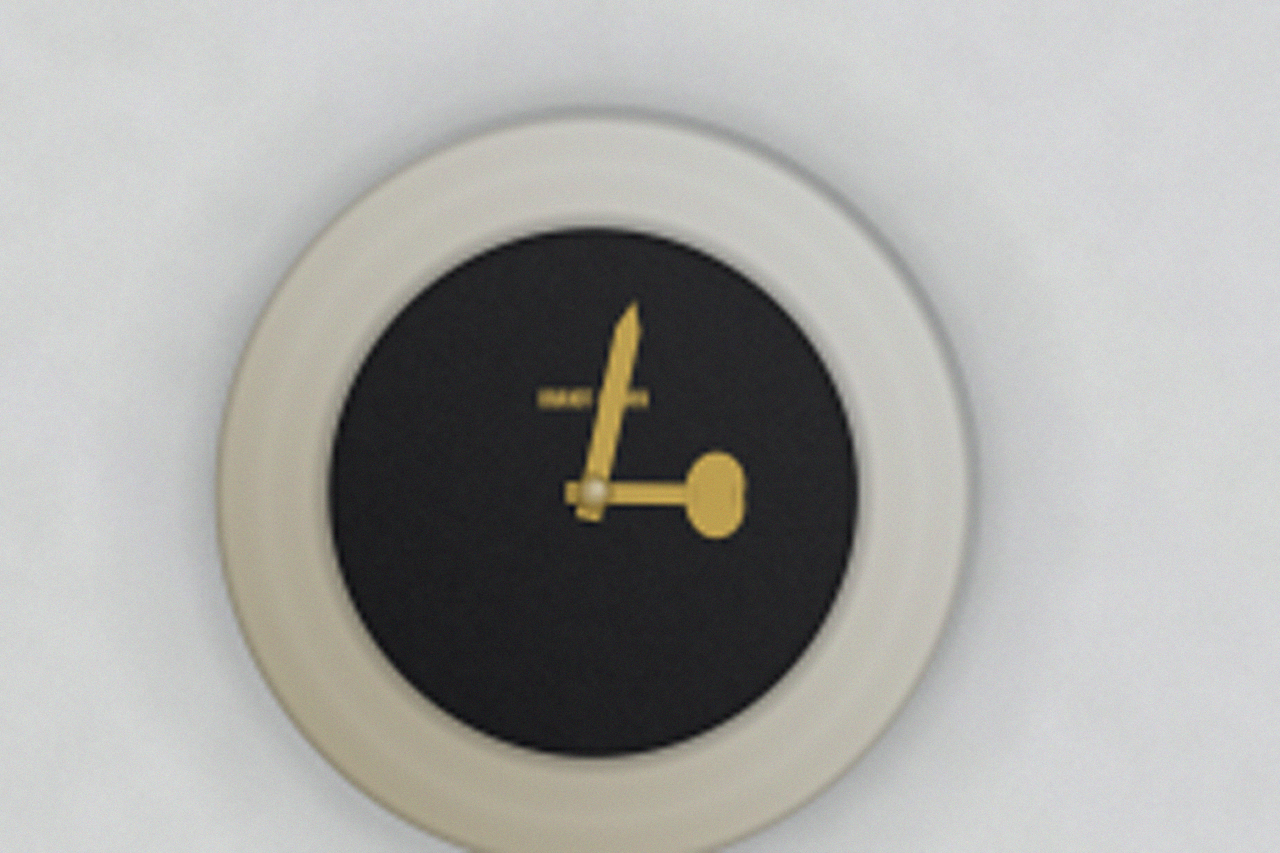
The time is 3:02
